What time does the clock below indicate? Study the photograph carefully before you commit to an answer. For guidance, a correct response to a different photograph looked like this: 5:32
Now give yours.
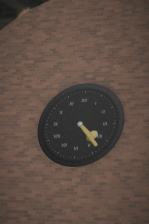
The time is 4:23
